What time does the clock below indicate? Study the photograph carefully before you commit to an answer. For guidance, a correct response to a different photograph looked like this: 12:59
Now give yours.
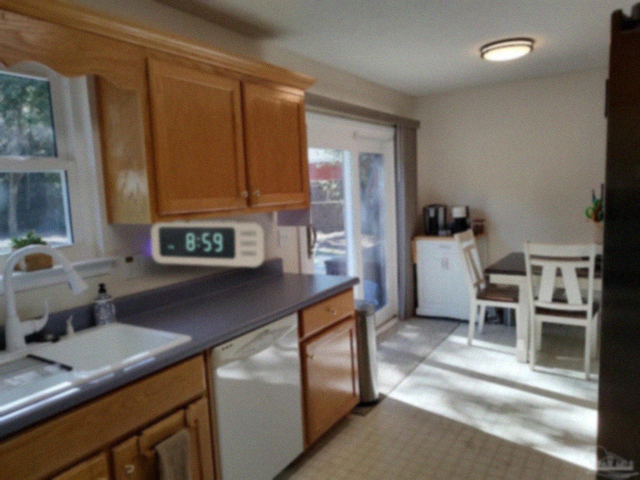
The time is 8:59
